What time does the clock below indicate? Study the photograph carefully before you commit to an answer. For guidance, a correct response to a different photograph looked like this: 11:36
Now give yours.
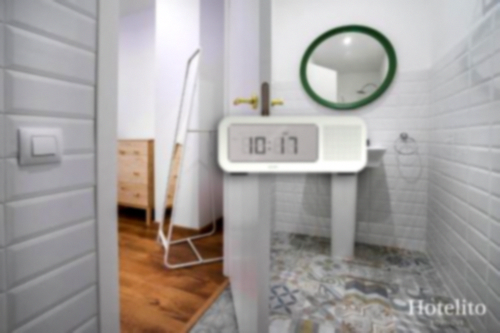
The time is 10:17
